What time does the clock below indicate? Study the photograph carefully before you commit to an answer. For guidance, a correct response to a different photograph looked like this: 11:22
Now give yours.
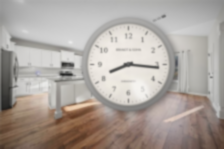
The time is 8:16
